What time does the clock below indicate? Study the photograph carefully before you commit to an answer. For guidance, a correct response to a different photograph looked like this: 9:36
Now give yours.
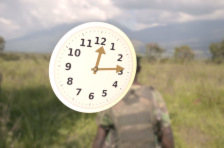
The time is 12:14
